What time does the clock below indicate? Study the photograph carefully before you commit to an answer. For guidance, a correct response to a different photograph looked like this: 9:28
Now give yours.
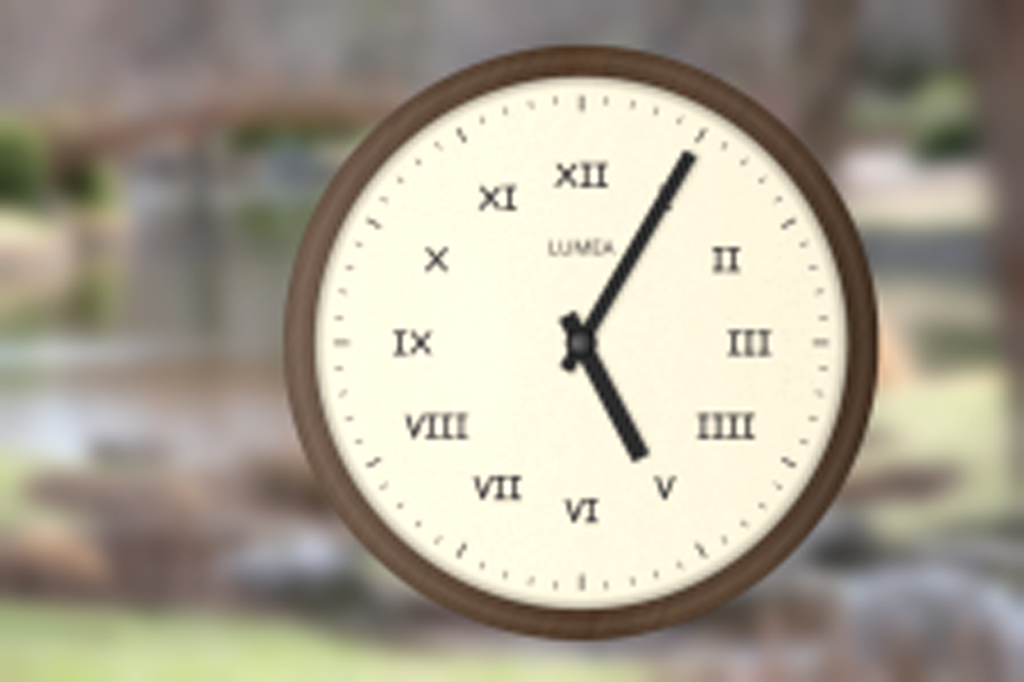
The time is 5:05
